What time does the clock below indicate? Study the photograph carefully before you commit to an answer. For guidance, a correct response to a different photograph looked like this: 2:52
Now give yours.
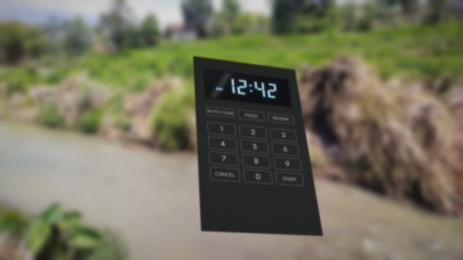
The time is 12:42
